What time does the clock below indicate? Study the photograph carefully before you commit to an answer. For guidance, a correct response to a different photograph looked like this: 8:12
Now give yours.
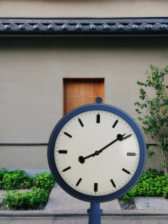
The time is 8:09
